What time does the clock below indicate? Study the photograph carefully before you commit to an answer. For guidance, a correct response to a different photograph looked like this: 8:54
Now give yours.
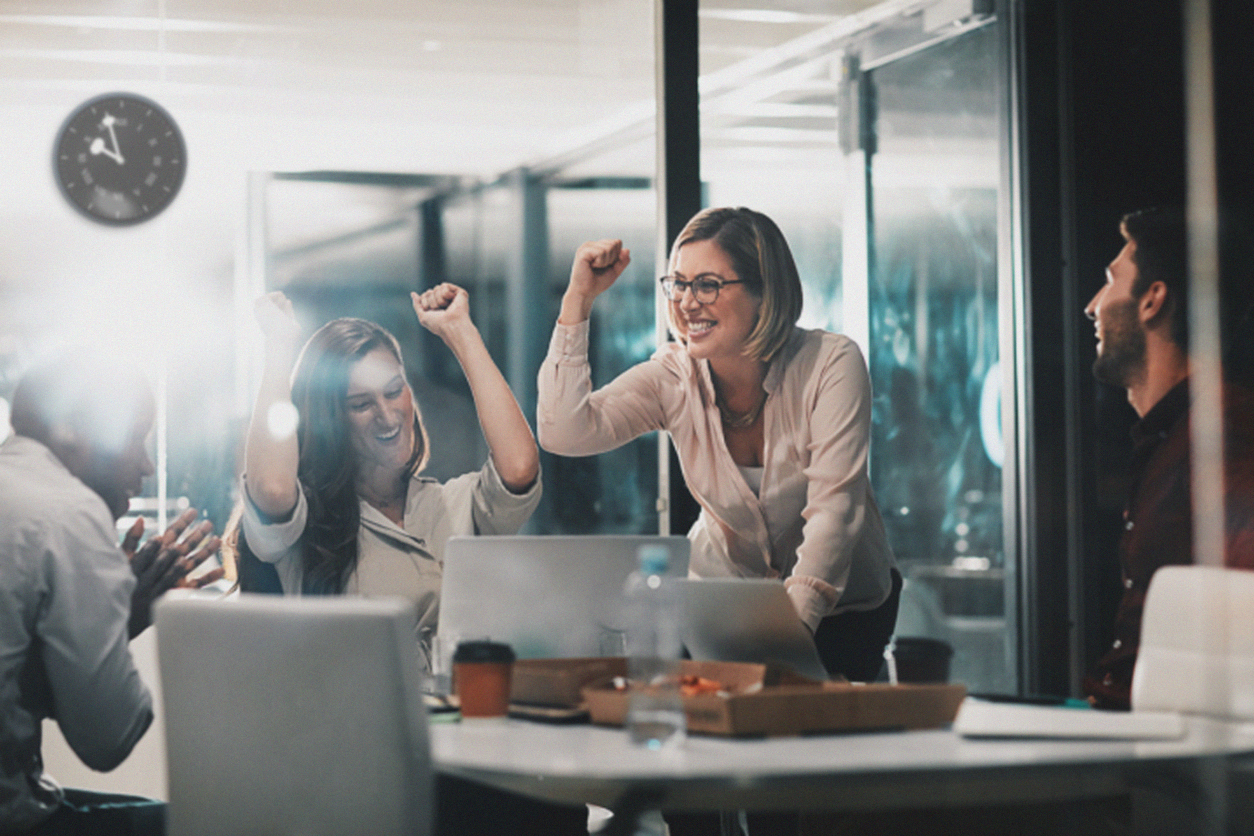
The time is 9:57
